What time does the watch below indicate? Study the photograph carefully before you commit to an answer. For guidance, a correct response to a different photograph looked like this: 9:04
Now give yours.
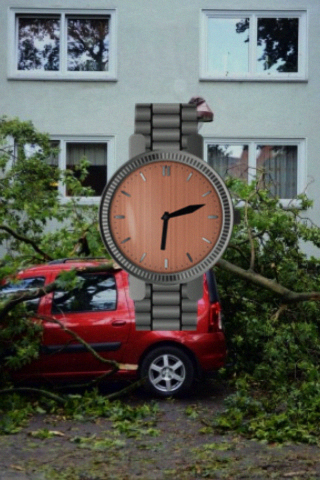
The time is 6:12
